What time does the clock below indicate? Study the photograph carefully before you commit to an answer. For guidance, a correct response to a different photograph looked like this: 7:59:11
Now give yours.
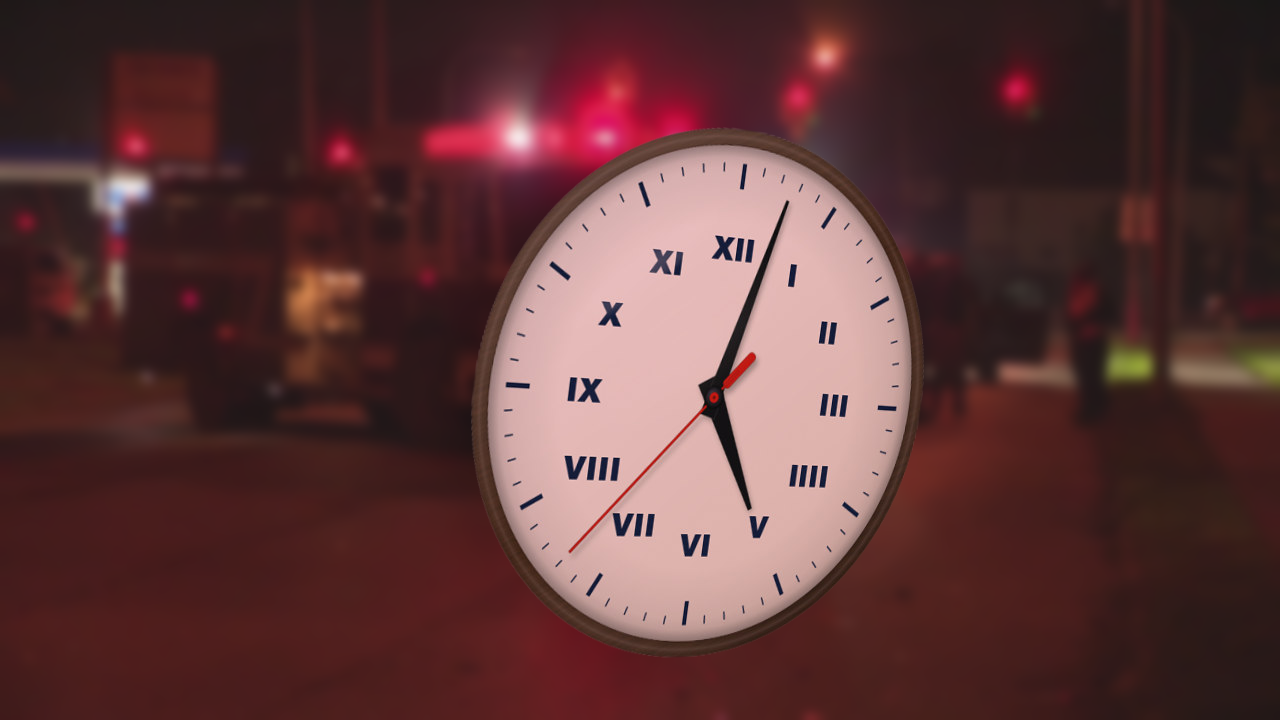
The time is 5:02:37
